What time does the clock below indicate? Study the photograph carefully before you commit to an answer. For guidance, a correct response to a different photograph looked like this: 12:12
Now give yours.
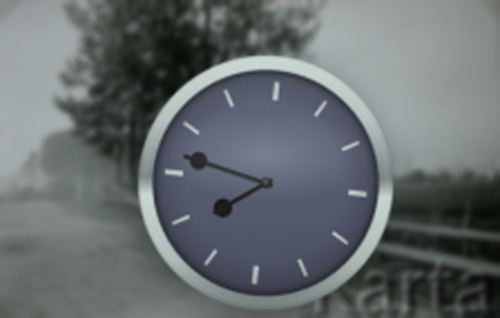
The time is 7:47
